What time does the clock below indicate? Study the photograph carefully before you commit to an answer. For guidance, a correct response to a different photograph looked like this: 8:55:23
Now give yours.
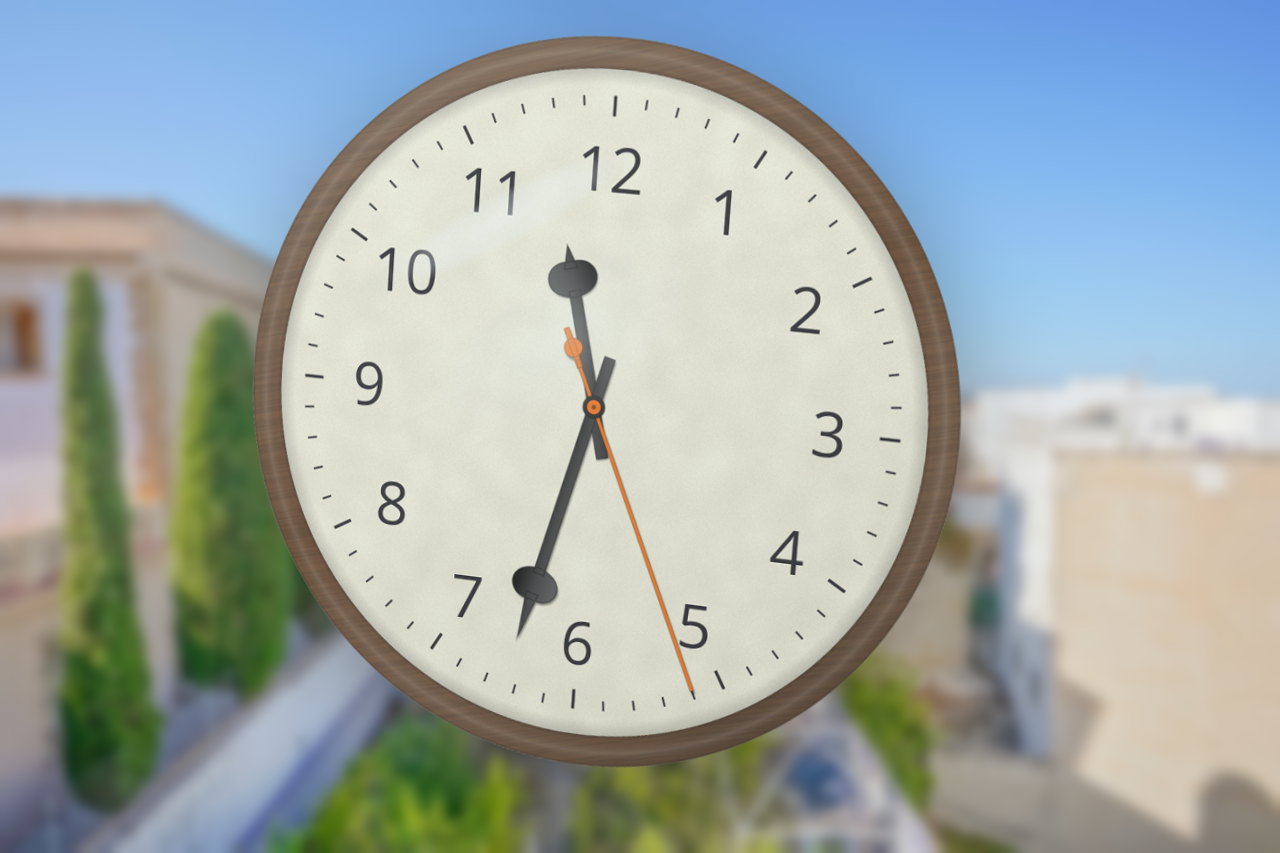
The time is 11:32:26
